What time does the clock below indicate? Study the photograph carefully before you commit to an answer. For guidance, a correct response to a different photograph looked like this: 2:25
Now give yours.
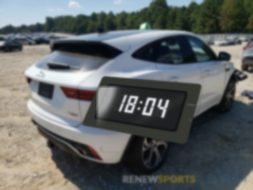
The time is 18:04
